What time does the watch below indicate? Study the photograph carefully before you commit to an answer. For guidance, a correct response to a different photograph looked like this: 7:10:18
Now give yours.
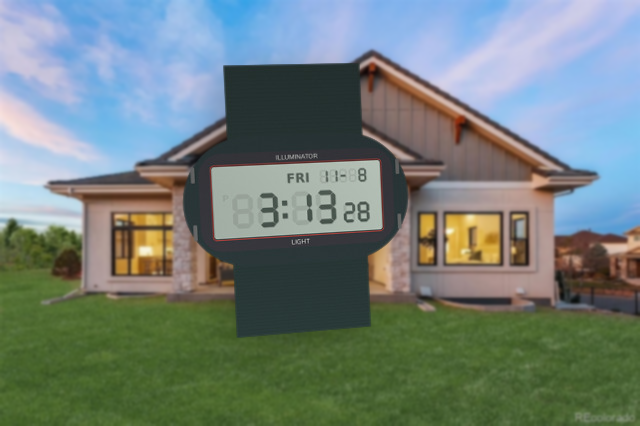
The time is 3:13:28
